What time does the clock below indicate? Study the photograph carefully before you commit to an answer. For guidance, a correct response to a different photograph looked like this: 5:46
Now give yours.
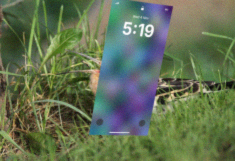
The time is 5:19
